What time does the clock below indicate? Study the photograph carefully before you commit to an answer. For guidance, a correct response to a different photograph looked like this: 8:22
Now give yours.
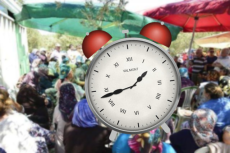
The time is 1:43
